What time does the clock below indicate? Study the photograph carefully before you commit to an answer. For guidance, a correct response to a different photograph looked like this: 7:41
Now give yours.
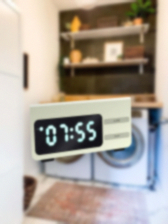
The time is 7:55
